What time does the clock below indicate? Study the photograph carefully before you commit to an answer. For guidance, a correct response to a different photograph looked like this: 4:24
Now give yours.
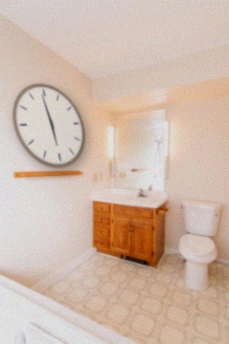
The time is 5:59
